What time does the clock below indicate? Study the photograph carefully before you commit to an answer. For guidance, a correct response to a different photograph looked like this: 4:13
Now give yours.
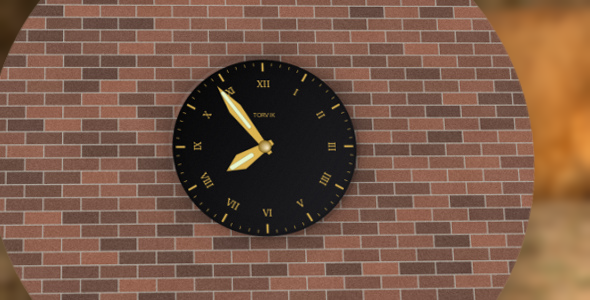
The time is 7:54
